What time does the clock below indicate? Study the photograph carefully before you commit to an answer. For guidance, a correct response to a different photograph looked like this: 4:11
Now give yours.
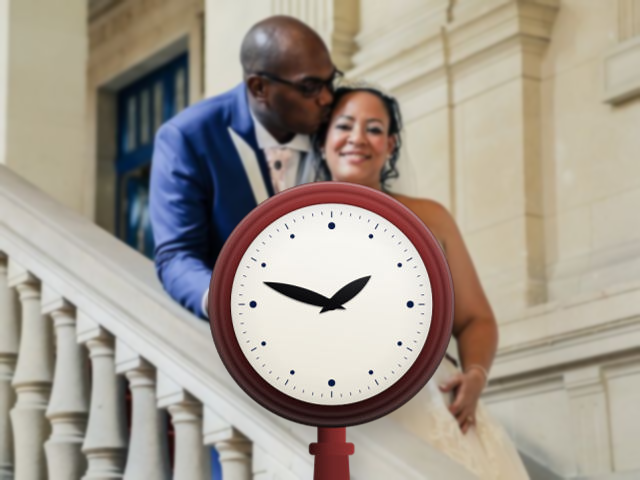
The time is 1:48
